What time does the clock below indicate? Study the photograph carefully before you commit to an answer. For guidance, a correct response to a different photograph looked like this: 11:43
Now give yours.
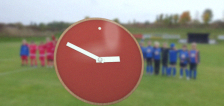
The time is 2:49
